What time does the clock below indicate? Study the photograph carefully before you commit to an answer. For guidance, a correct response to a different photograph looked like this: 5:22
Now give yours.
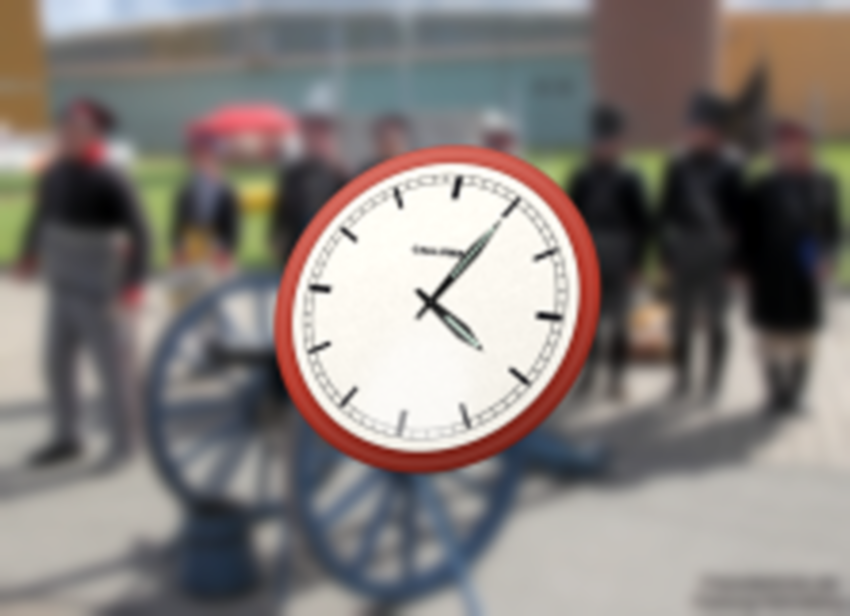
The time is 4:05
